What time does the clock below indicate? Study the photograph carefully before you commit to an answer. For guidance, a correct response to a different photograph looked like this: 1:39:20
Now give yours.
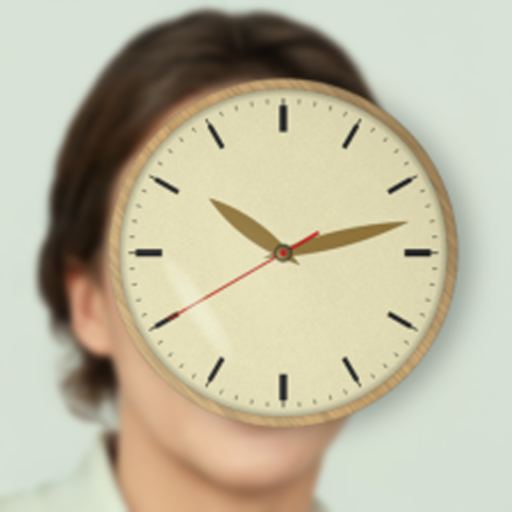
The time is 10:12:40
